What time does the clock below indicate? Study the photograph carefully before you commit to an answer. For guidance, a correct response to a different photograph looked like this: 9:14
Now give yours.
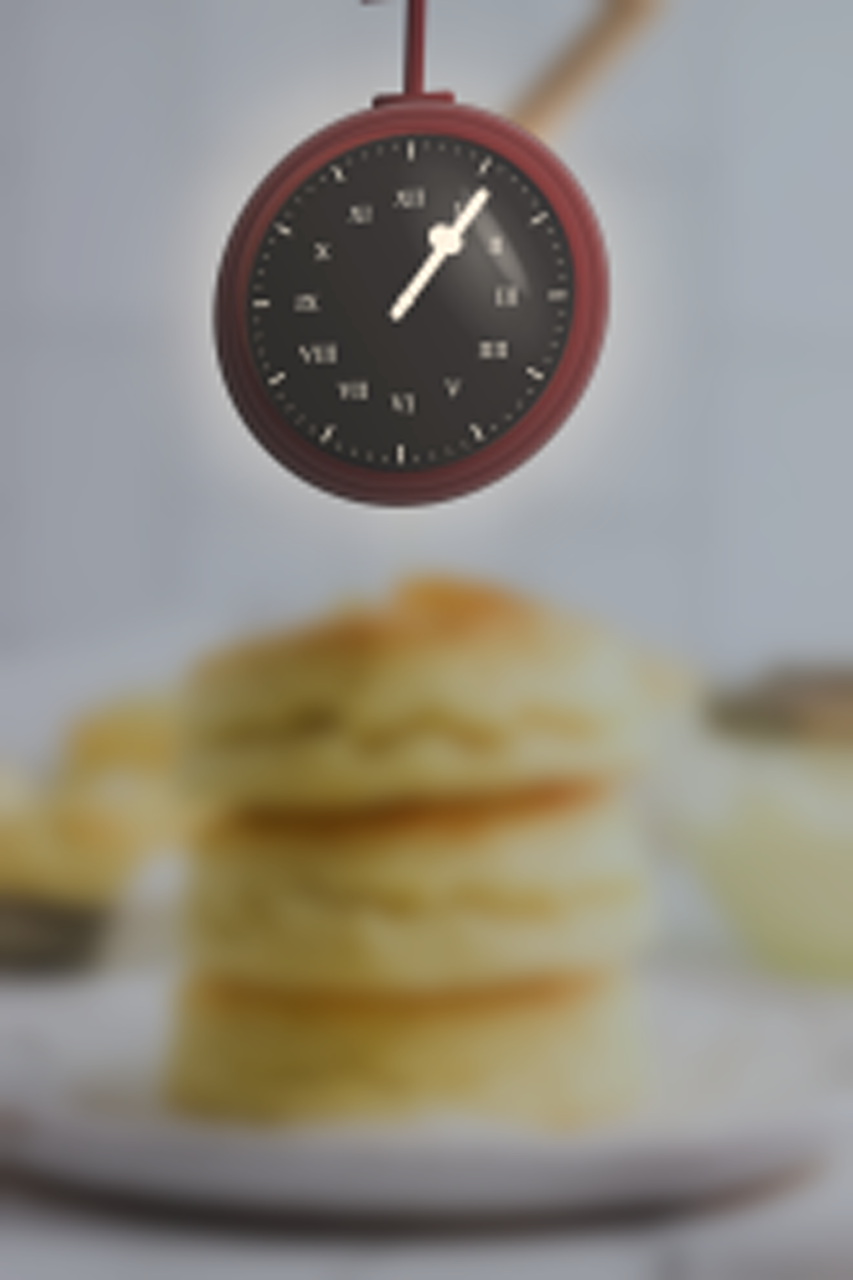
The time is 1:06
